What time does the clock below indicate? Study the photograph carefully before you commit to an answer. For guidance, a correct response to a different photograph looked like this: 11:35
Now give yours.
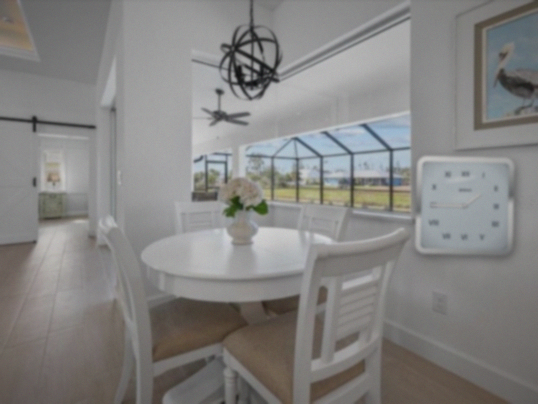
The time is 1:45
